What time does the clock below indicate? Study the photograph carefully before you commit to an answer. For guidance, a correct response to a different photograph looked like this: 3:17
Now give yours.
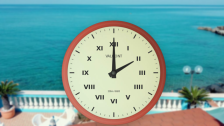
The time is 2:00
